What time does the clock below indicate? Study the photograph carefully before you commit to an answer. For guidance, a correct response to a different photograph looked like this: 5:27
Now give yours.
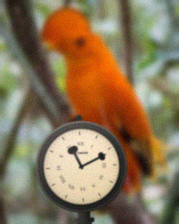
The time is 11:11
